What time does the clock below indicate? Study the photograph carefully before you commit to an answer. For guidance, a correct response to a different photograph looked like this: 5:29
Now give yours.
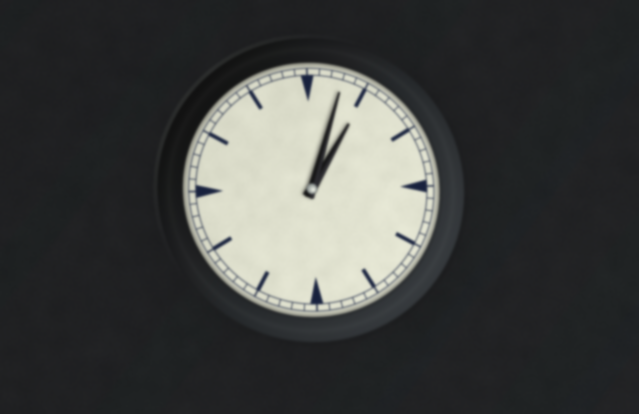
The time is 1:03
